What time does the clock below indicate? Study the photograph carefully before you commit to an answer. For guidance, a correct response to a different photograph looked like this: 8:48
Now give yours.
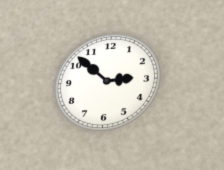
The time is 2:52
